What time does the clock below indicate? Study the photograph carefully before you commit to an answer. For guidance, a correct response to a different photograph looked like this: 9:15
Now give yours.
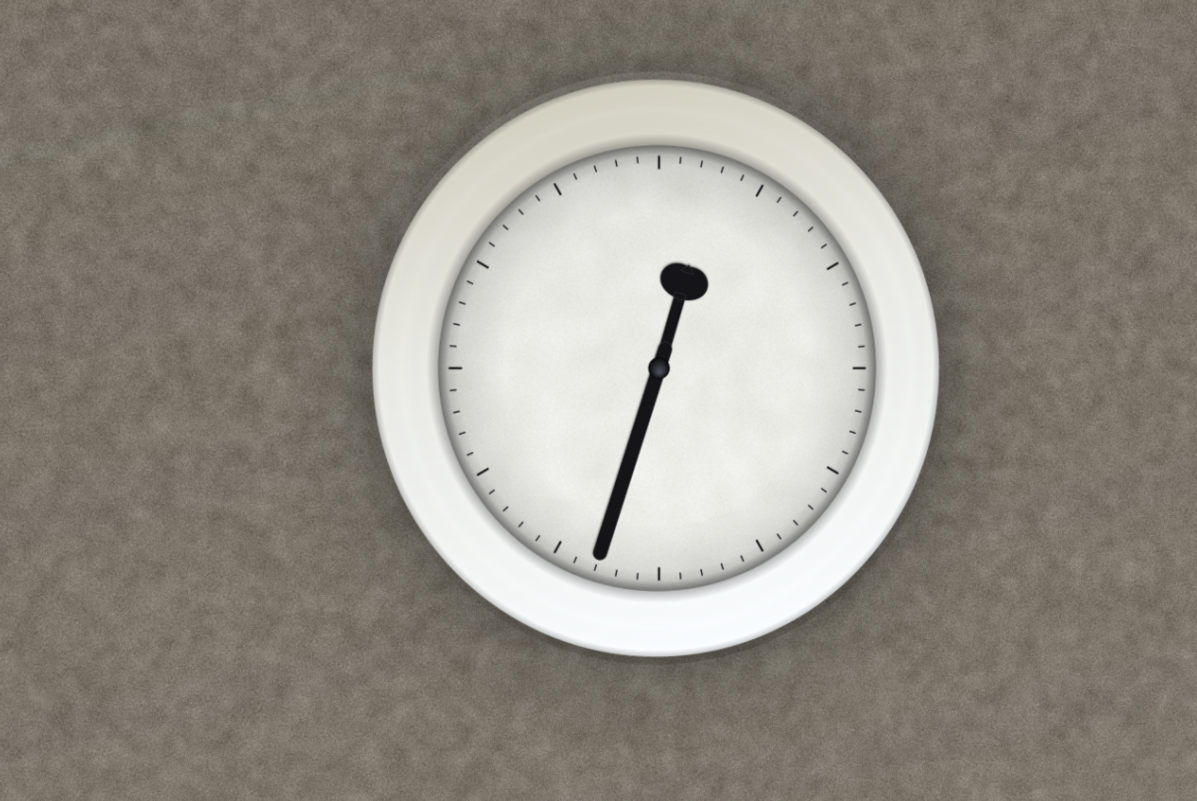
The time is 12:33
